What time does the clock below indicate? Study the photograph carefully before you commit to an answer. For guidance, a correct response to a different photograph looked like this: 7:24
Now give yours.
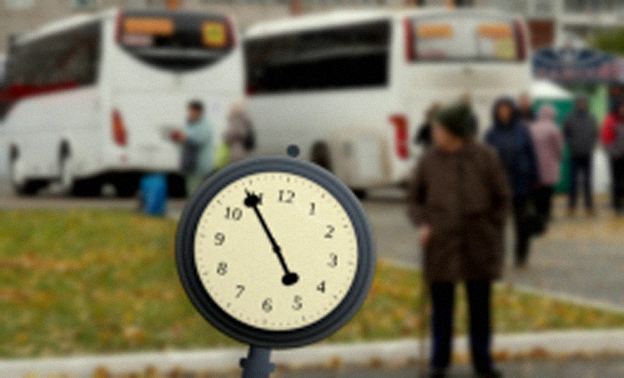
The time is 4:54
